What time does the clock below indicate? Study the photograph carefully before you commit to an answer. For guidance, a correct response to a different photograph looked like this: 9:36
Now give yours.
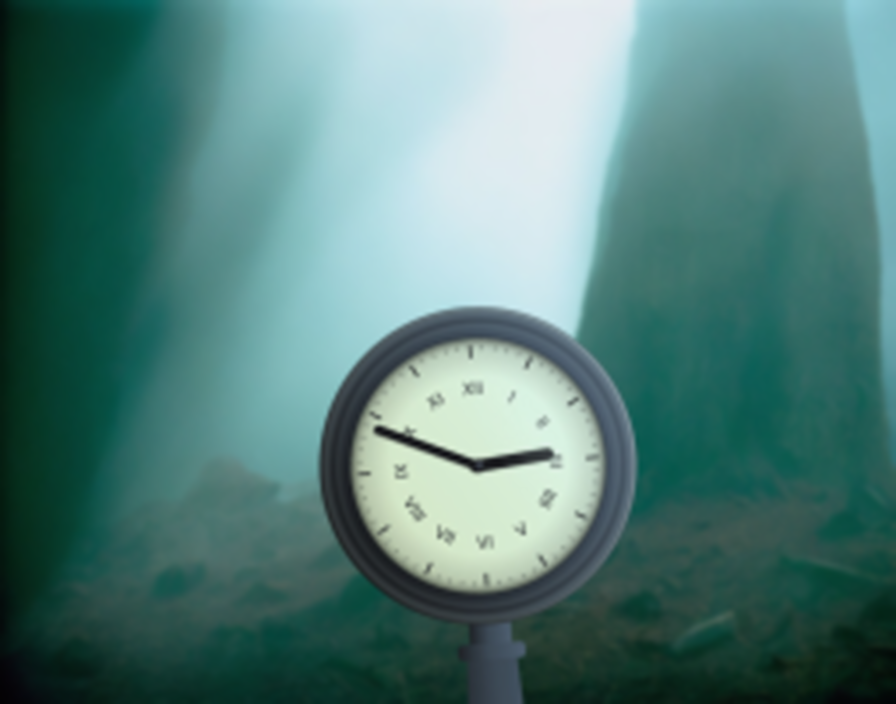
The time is 2:49
